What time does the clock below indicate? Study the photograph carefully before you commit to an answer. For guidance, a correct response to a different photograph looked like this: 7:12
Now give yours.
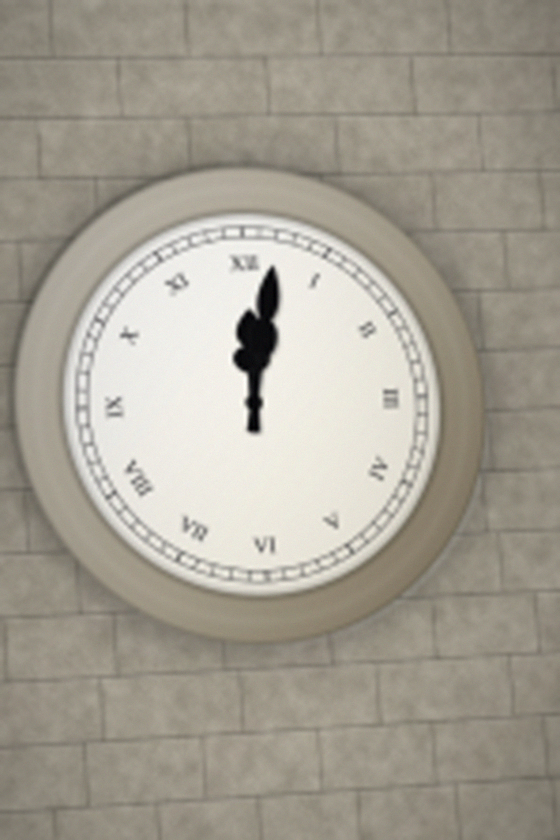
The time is 12:02
